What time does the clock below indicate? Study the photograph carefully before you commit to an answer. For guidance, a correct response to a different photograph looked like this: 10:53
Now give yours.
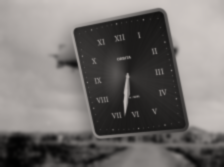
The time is 6:33
